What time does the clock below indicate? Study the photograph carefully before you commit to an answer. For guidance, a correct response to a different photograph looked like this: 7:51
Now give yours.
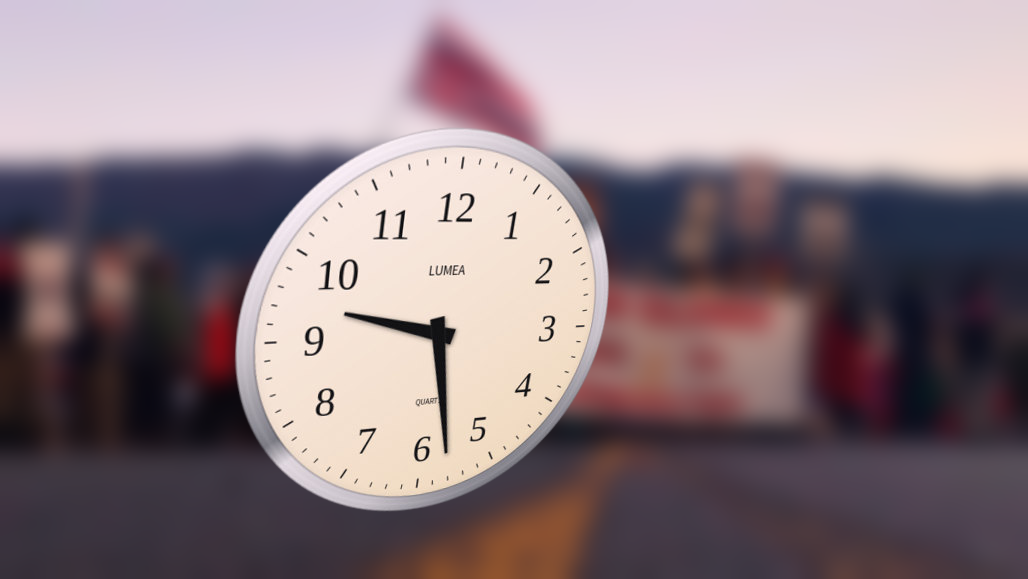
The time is 9:28
